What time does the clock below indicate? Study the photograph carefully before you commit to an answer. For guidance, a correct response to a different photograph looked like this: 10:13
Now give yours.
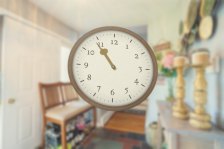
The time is 10:54
